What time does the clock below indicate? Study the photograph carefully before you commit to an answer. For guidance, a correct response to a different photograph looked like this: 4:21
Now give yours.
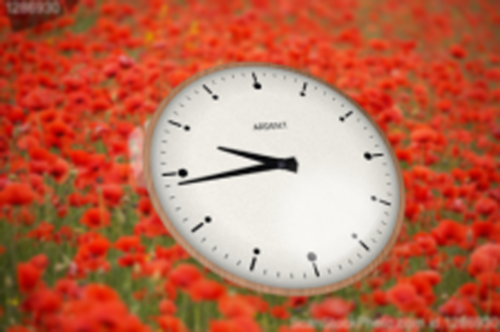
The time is 9:44
